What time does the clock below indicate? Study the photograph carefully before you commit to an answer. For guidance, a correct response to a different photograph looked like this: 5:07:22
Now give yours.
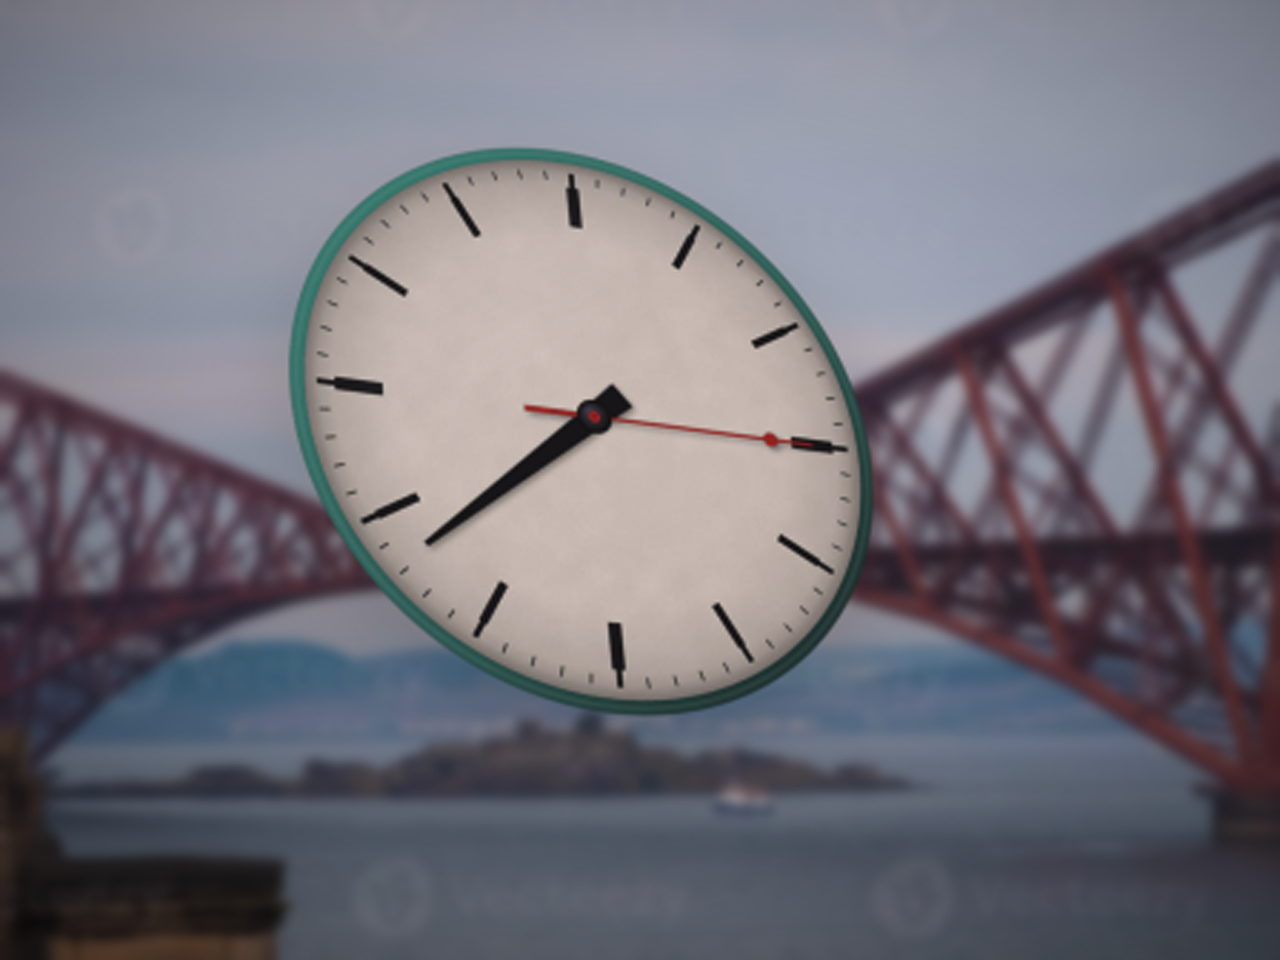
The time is 7:38:15
